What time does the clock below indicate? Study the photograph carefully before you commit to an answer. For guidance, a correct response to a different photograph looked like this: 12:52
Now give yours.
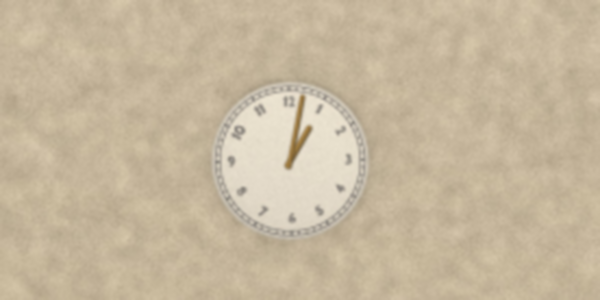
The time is 1:02
